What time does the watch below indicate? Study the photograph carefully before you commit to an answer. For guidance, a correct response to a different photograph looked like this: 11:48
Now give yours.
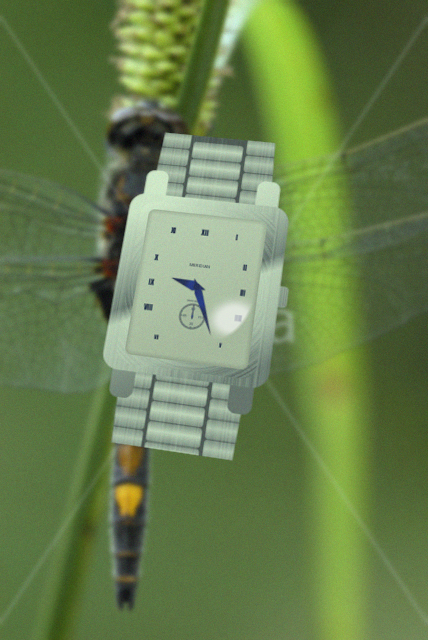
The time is 9:26
